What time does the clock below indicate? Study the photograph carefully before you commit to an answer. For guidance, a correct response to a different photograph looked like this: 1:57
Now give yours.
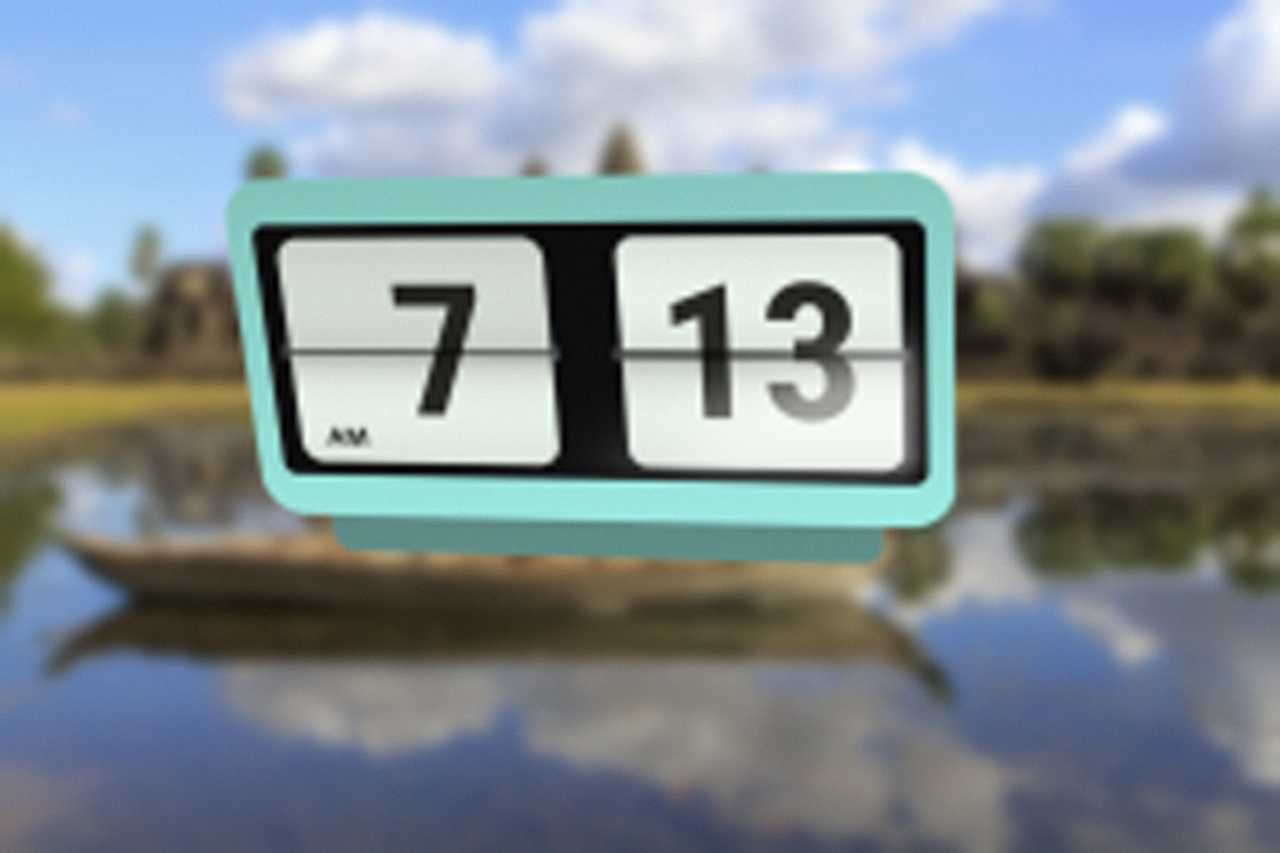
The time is 7:13
